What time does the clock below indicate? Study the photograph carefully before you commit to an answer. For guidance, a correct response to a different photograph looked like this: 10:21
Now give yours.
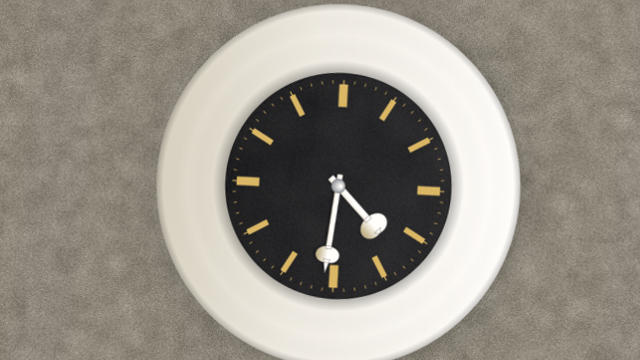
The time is 4:31
